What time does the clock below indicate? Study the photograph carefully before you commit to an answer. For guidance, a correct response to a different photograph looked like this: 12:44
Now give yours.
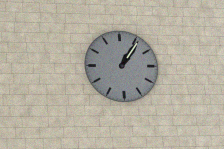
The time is 1:06
